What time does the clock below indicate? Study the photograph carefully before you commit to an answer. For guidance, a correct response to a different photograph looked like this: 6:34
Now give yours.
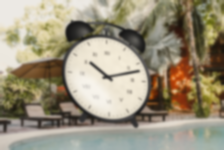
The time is 10:12
